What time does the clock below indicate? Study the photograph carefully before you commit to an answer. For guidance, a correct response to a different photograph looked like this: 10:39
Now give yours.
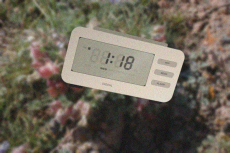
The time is 1:18
